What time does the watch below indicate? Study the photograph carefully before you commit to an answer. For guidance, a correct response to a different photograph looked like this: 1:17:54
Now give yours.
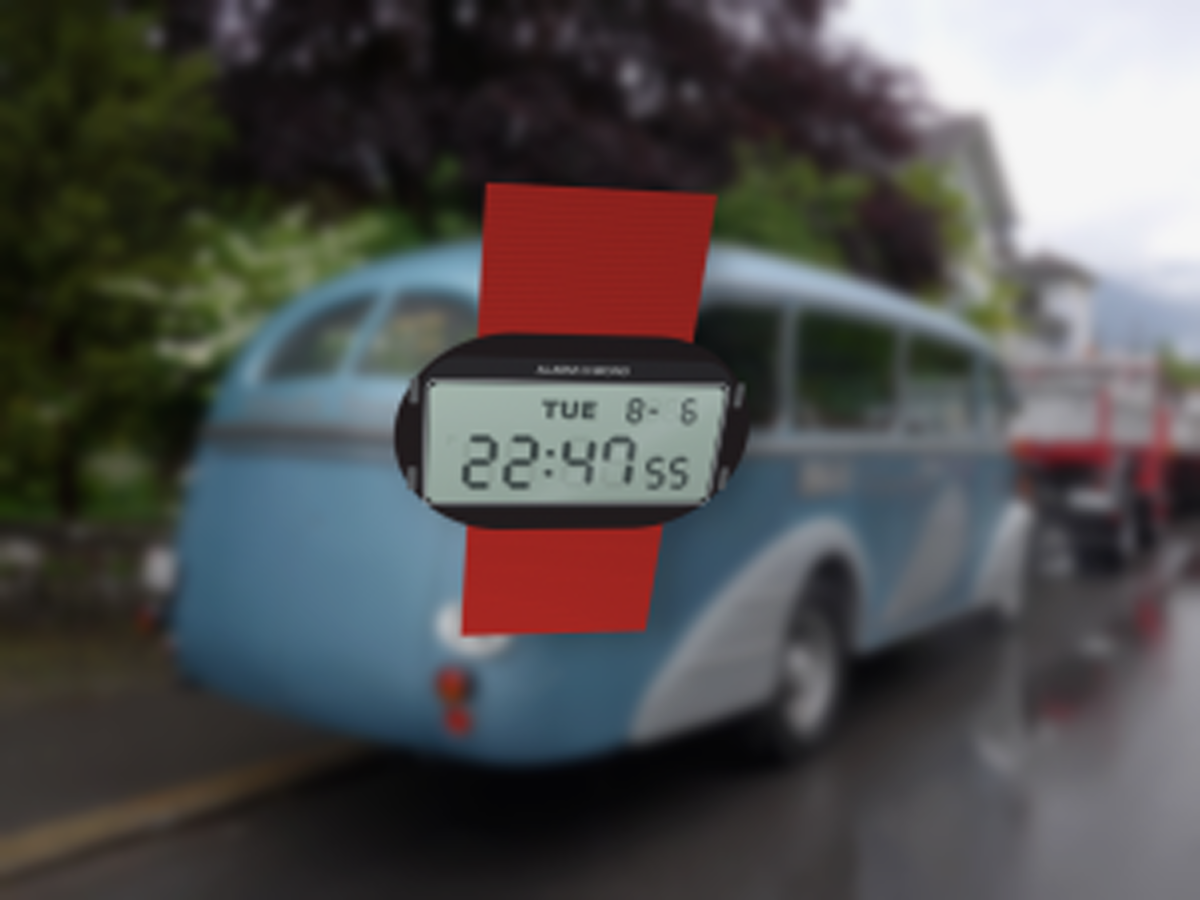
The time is 22:47:55
